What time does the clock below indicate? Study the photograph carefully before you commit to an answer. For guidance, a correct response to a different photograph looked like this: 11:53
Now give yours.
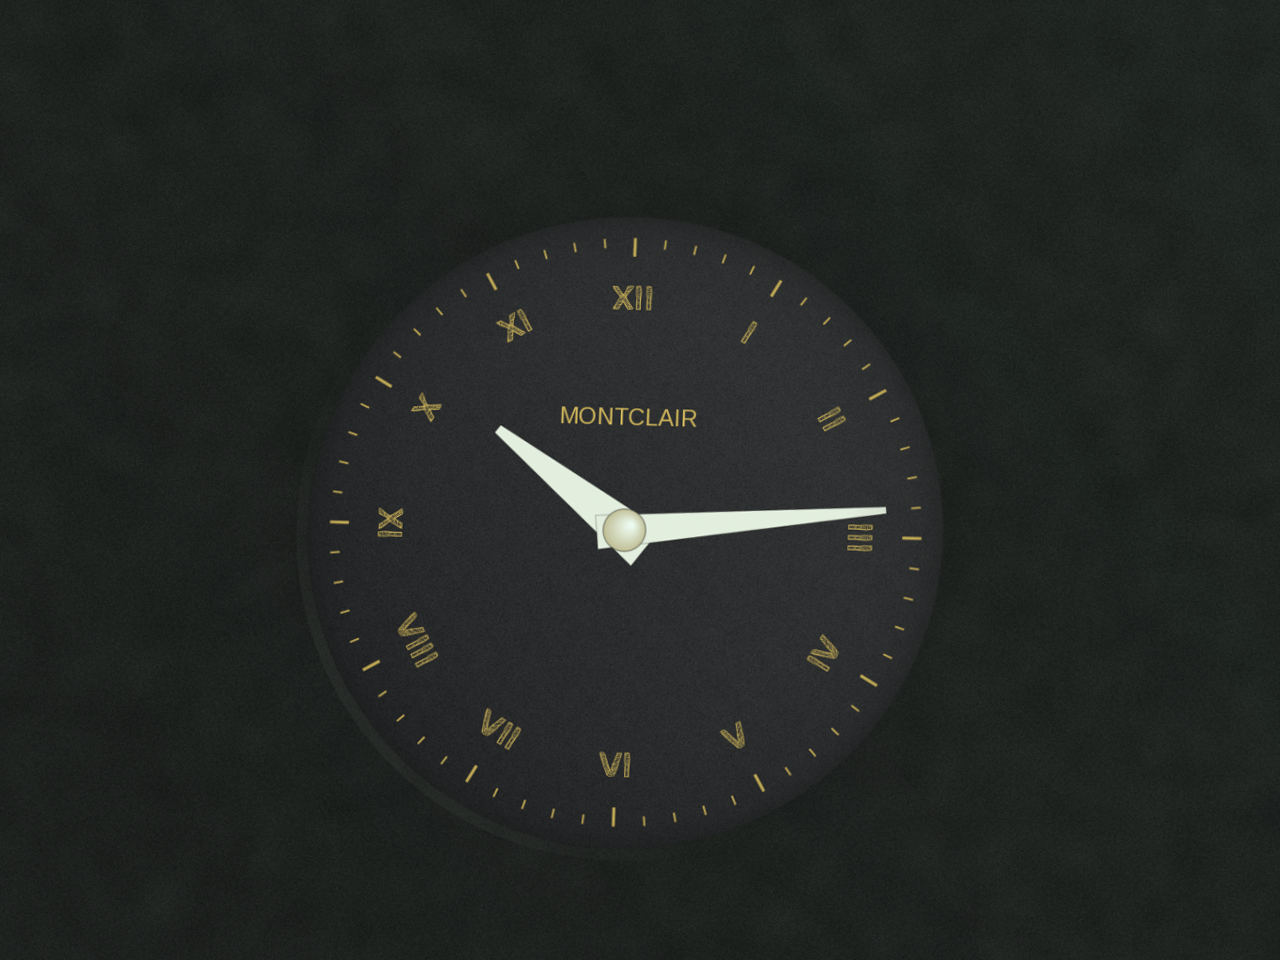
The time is 10:14
